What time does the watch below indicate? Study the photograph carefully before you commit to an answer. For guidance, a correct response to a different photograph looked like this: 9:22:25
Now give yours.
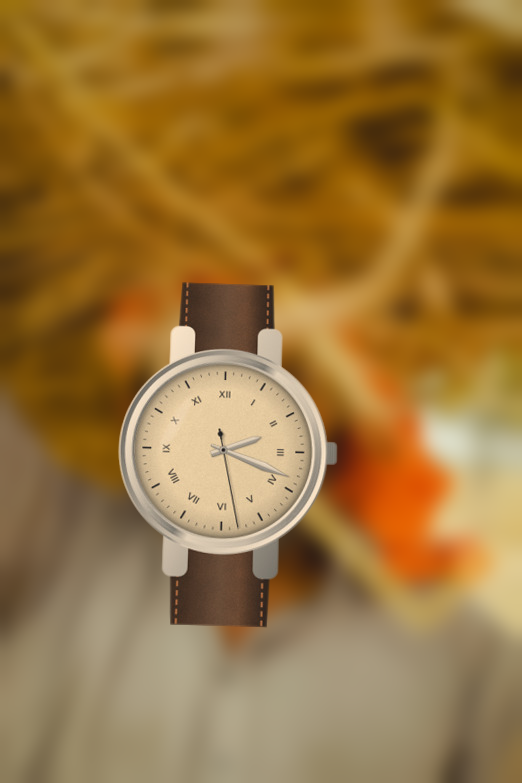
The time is 2:18:28
